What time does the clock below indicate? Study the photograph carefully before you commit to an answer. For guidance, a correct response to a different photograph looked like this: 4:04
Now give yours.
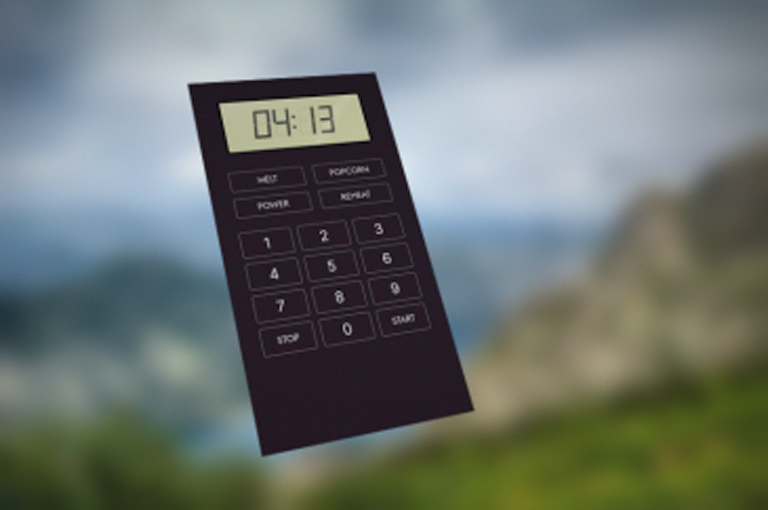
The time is 4:13
